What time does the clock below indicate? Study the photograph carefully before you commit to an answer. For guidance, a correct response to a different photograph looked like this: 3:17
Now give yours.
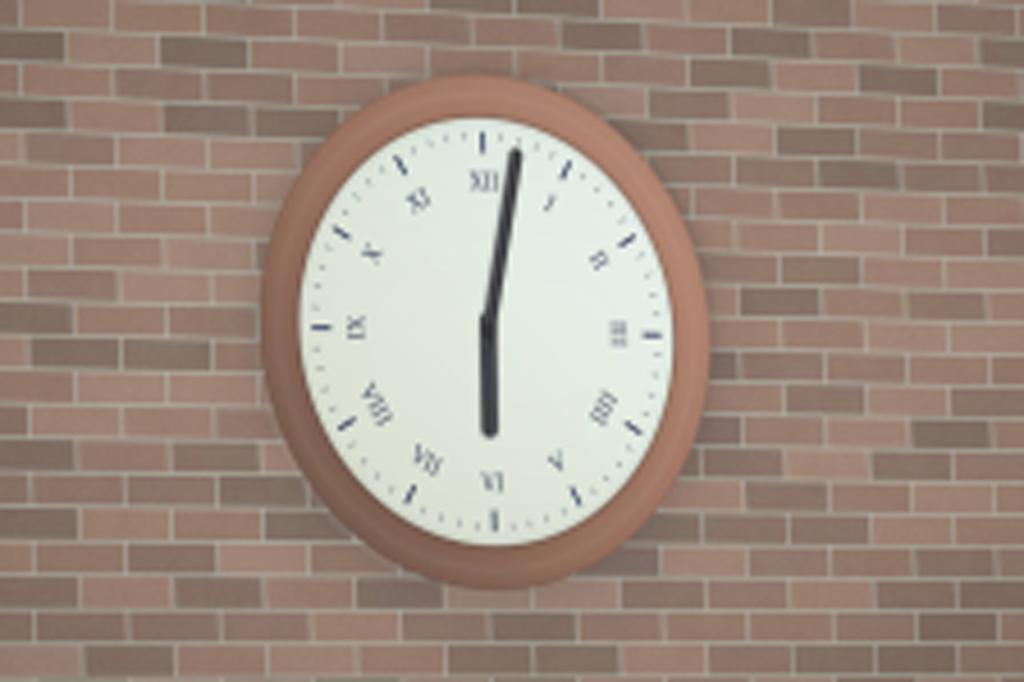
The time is 6:02
